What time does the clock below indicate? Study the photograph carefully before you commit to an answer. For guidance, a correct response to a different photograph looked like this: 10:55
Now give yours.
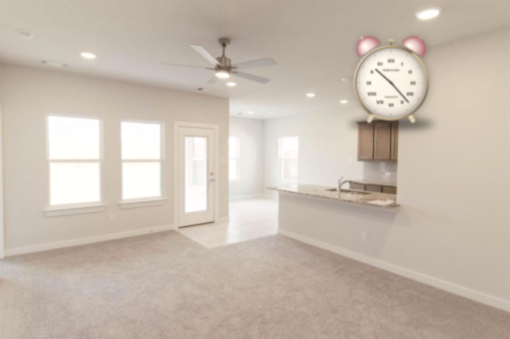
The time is 10:23
